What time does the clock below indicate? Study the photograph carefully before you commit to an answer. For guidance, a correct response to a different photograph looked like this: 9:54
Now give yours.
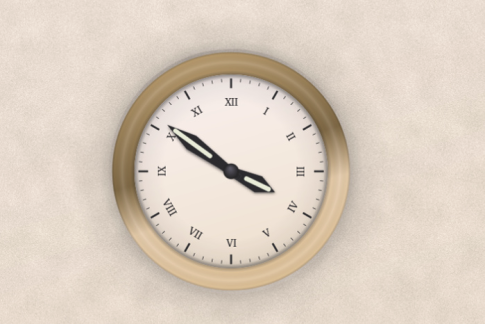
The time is 3:51
